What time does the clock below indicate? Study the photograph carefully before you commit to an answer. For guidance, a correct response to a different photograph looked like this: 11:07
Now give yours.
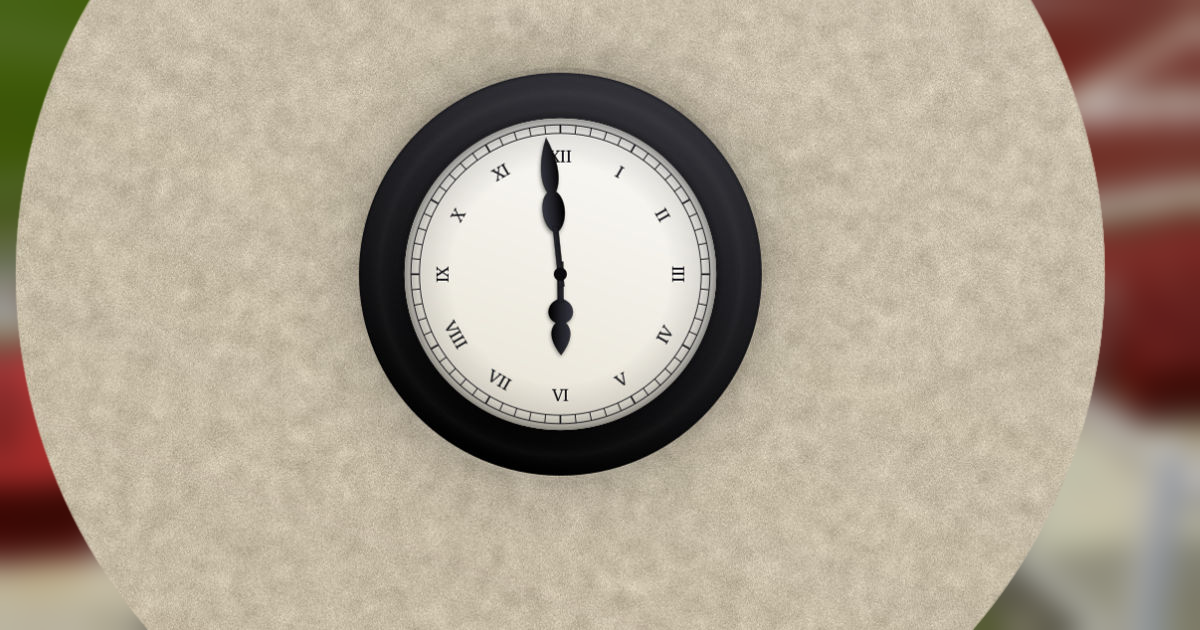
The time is 5:59
